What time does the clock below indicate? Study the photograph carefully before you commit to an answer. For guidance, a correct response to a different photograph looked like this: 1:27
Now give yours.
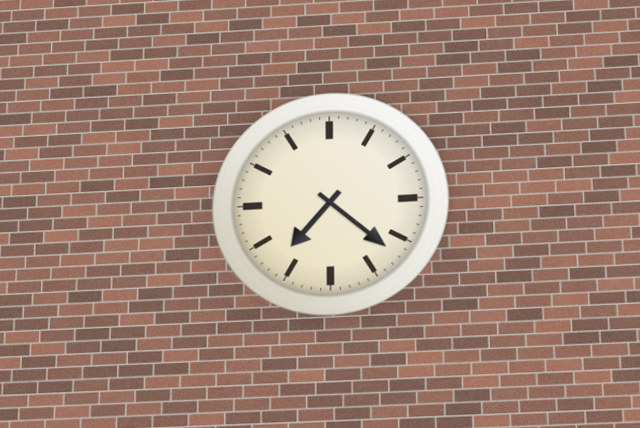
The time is 7:22
